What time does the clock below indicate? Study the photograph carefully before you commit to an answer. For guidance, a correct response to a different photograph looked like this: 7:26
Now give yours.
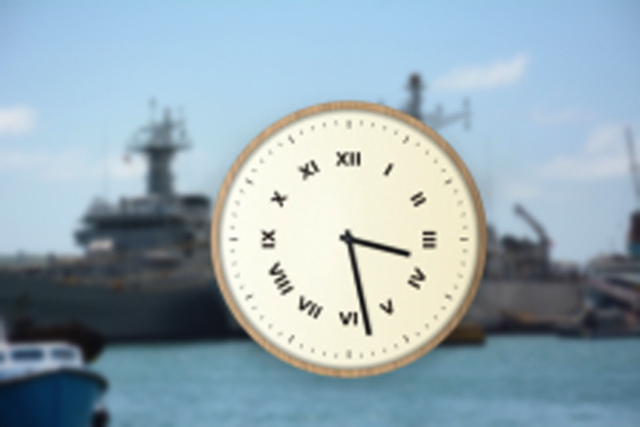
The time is 3:28
